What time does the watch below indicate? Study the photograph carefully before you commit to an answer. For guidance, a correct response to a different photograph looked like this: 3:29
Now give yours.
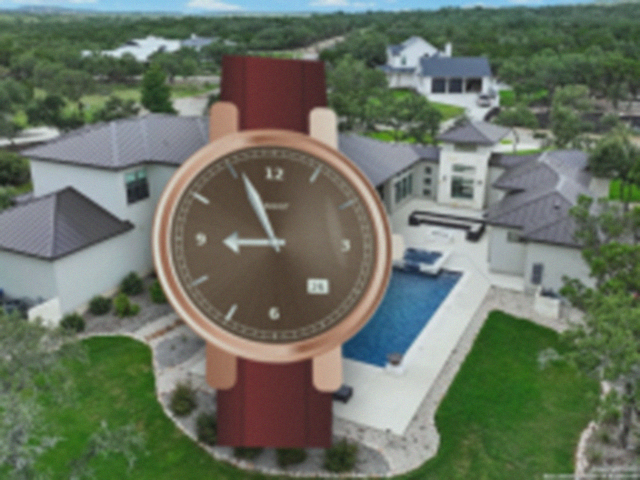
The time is 8:56
